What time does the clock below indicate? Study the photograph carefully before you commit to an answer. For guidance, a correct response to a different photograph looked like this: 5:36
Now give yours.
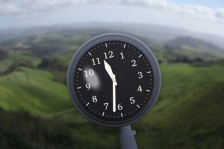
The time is 11:32
